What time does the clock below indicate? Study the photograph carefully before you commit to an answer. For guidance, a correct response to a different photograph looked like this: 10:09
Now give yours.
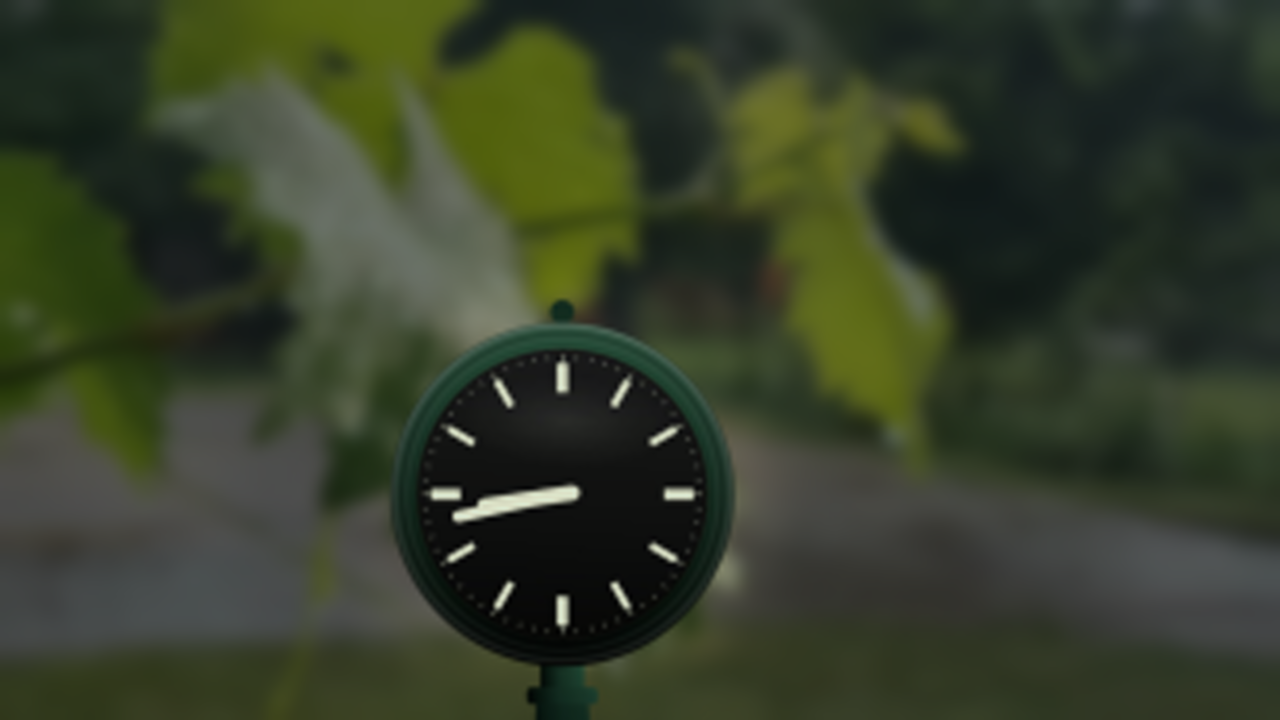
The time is 8:43
